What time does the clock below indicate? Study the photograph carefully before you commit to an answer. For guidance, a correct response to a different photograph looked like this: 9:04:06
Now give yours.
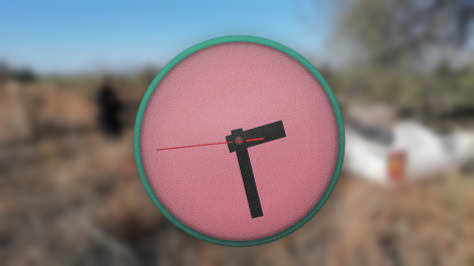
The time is 2:27:44
